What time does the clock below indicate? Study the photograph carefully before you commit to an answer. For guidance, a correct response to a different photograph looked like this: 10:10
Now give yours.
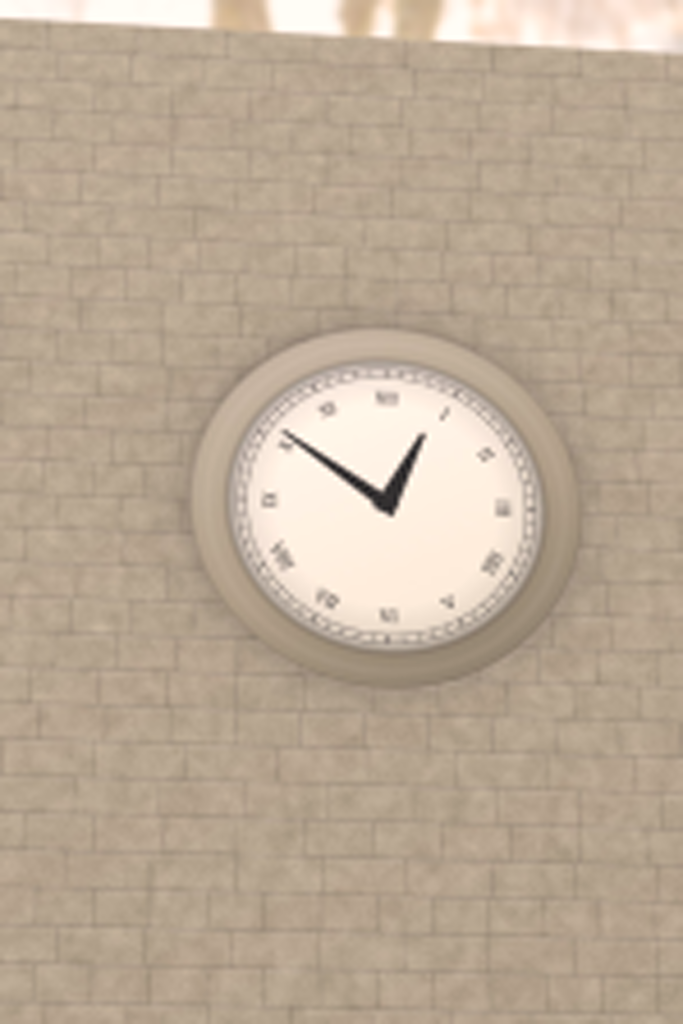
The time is 12:51
